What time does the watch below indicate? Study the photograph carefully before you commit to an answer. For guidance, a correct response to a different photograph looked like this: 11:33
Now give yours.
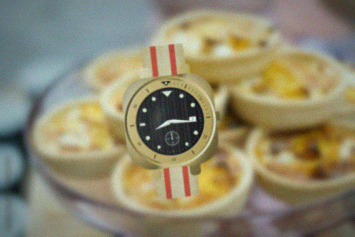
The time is 8:16
